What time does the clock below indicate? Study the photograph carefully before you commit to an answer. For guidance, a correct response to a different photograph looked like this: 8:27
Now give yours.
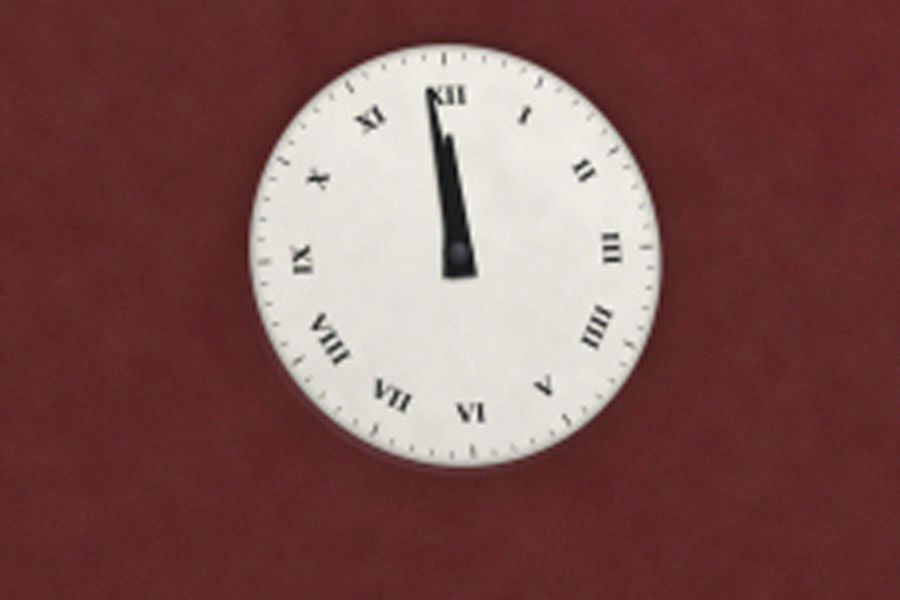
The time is 11:59
